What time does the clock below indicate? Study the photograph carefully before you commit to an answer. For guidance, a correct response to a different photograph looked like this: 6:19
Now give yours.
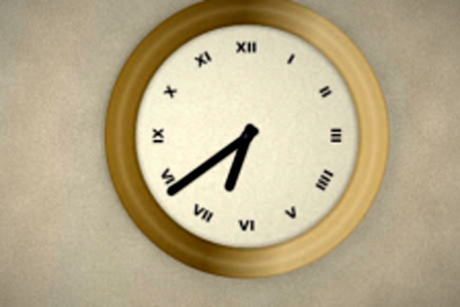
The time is 6:39
